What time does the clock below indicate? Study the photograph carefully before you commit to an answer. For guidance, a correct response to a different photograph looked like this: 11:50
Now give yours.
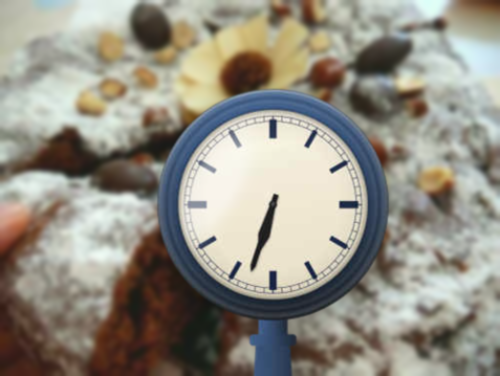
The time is 6:33
